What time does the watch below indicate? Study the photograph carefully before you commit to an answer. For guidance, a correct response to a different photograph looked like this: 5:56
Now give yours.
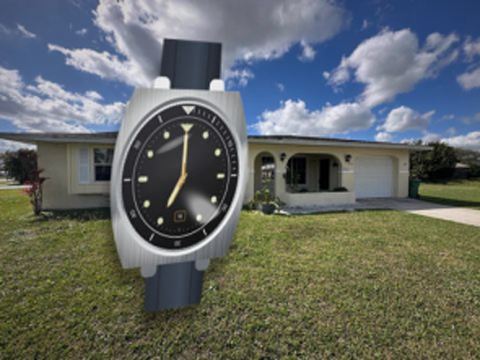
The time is 7:00
